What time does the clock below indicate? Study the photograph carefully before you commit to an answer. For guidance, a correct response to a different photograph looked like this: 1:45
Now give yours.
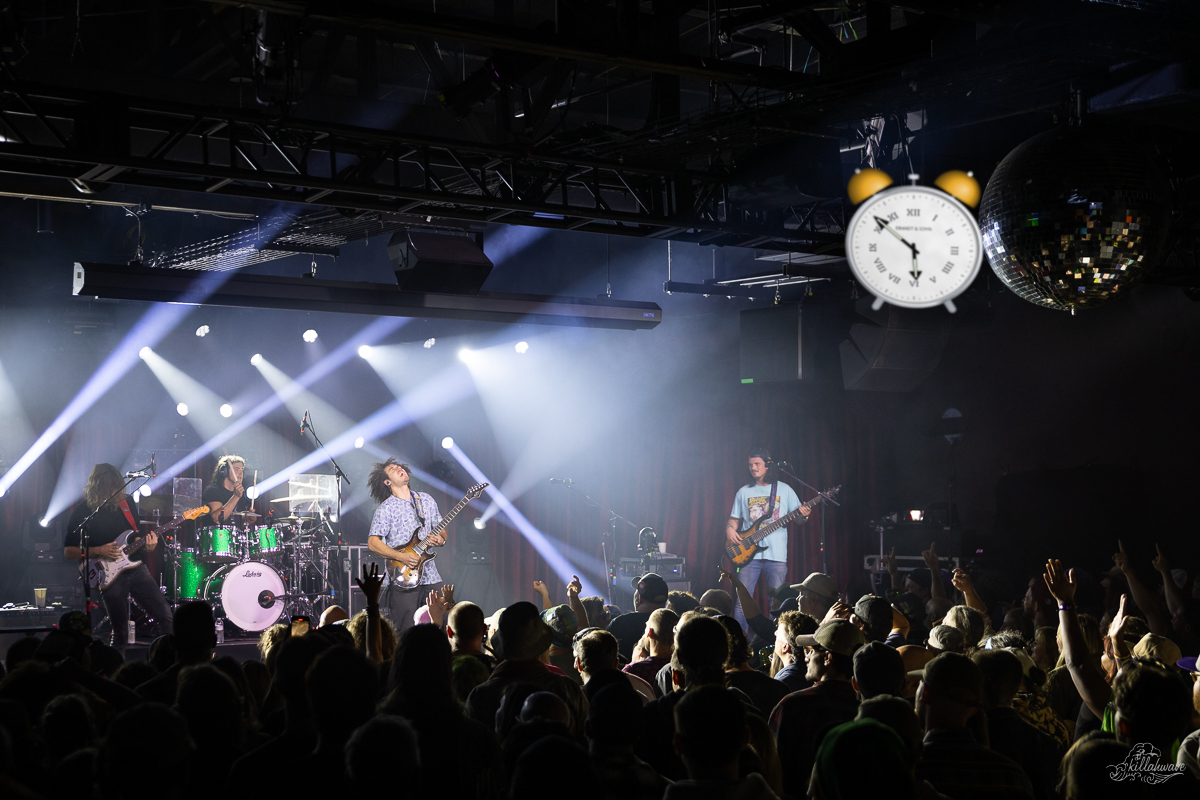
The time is 5:52
